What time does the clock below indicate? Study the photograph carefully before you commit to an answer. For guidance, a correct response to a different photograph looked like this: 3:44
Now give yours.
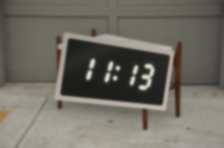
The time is 11:13
